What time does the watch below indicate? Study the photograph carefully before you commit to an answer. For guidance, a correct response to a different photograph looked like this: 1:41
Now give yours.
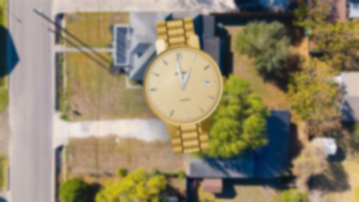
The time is 12:59
